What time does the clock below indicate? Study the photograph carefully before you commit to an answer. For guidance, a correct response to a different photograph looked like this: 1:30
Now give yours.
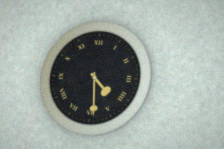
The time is 4:29
